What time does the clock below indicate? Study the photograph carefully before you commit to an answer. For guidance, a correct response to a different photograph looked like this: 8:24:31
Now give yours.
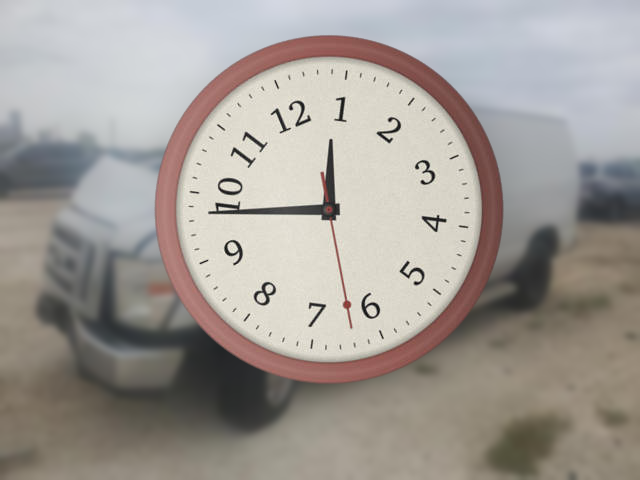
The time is 12:48:32
